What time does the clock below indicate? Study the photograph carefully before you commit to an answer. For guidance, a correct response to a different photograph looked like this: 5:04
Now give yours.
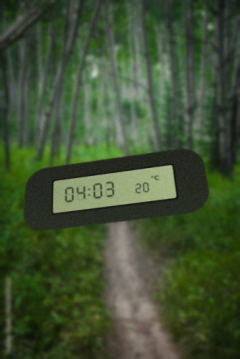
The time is 4:03
